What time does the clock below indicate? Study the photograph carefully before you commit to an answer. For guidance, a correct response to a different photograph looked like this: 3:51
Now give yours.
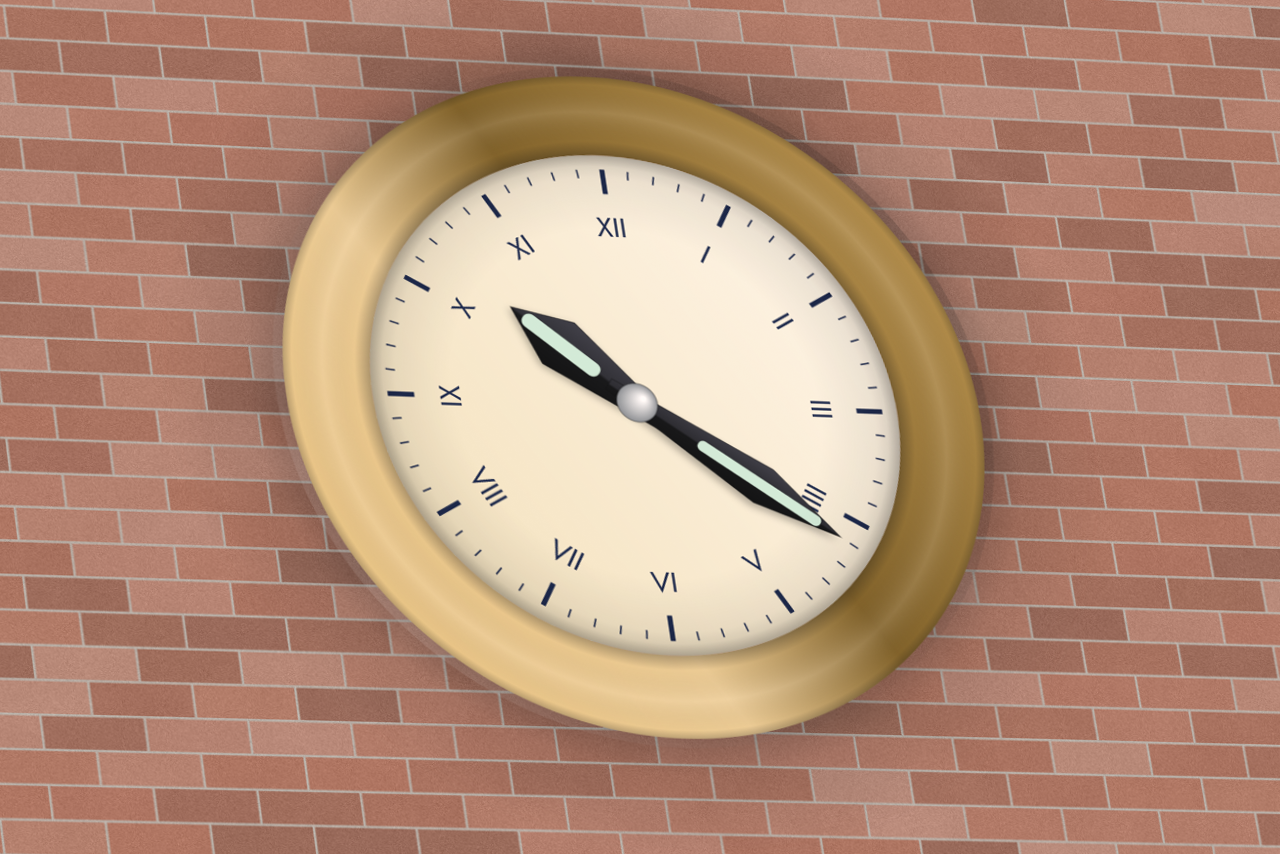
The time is 10:21
